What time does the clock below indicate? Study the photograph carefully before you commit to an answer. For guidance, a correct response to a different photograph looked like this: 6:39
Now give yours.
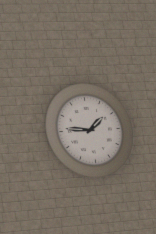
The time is 1:46
